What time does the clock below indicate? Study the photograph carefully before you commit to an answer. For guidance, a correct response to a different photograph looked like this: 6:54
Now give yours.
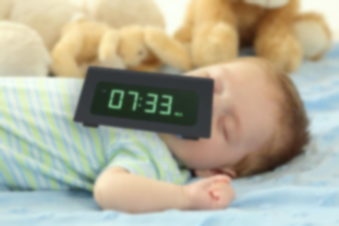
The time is 7:33
